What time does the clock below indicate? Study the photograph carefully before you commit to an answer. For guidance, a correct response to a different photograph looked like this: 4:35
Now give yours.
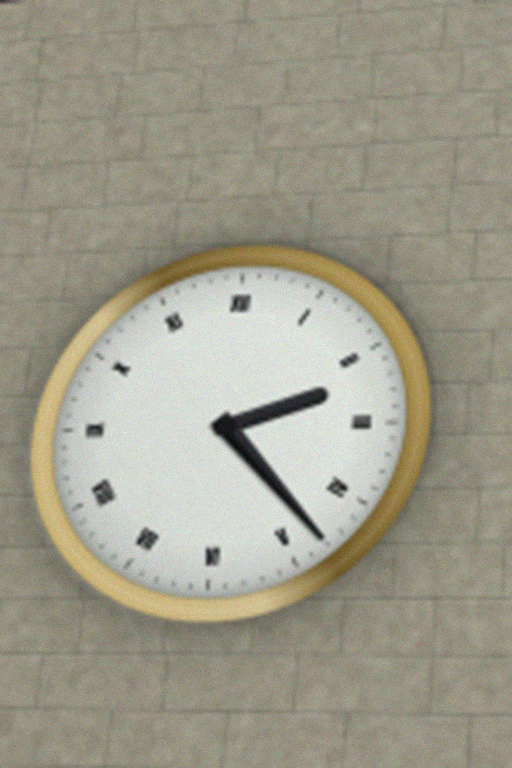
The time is 2:23
